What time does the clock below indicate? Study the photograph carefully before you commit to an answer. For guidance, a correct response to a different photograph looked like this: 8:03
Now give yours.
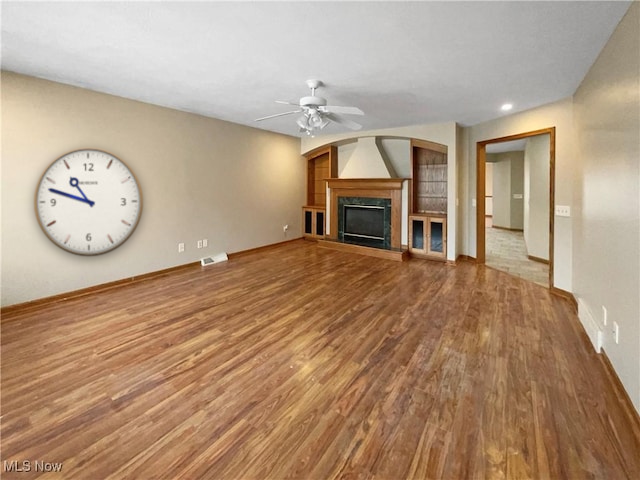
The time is 10:48
